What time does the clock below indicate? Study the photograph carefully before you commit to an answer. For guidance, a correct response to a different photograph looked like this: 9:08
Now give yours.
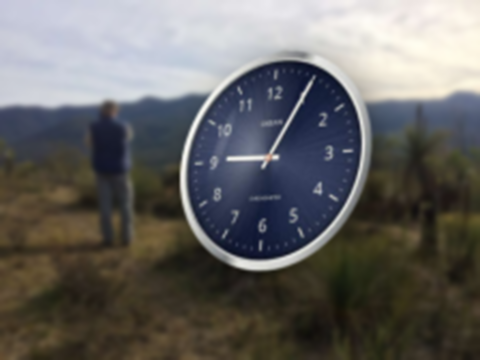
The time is 9:05
